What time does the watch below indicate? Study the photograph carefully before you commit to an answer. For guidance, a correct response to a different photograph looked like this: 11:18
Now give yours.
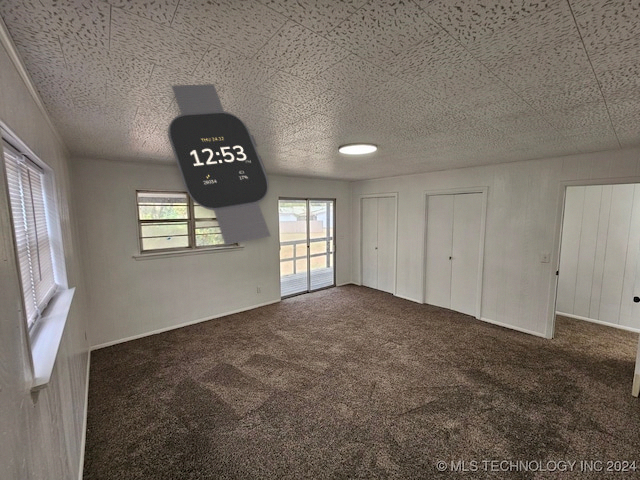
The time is 12:53
